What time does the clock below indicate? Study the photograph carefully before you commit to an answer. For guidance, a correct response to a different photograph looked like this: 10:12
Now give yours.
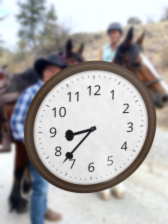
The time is 8:37
